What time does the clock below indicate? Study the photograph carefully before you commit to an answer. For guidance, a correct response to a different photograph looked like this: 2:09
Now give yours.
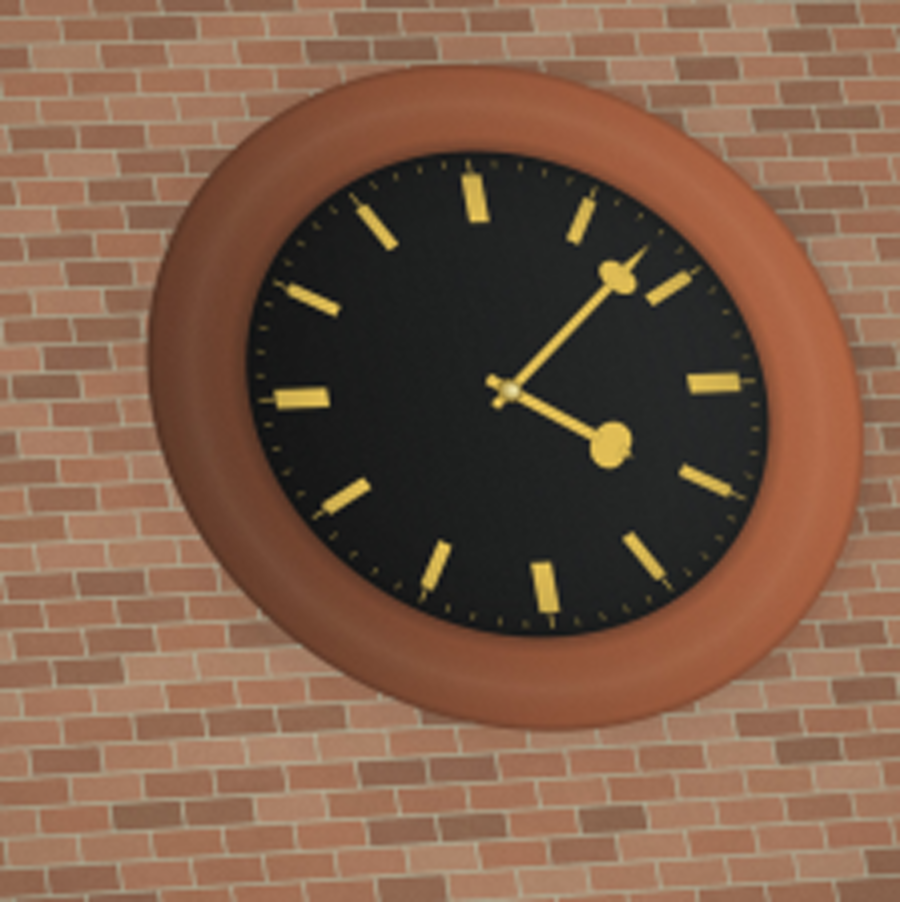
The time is 4:08
